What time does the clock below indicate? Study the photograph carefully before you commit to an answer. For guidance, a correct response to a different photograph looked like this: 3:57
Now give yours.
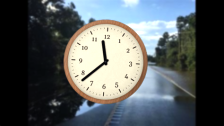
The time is 11:38
